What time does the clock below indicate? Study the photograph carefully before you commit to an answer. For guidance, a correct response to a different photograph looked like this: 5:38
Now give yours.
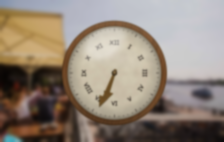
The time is 6:34
